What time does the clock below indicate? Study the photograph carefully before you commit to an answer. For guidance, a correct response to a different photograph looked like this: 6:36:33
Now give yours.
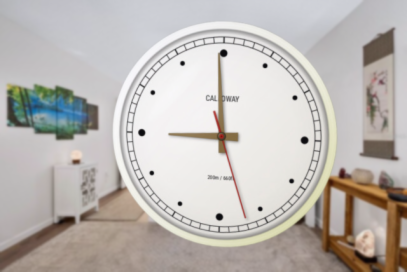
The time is 8:59:27
